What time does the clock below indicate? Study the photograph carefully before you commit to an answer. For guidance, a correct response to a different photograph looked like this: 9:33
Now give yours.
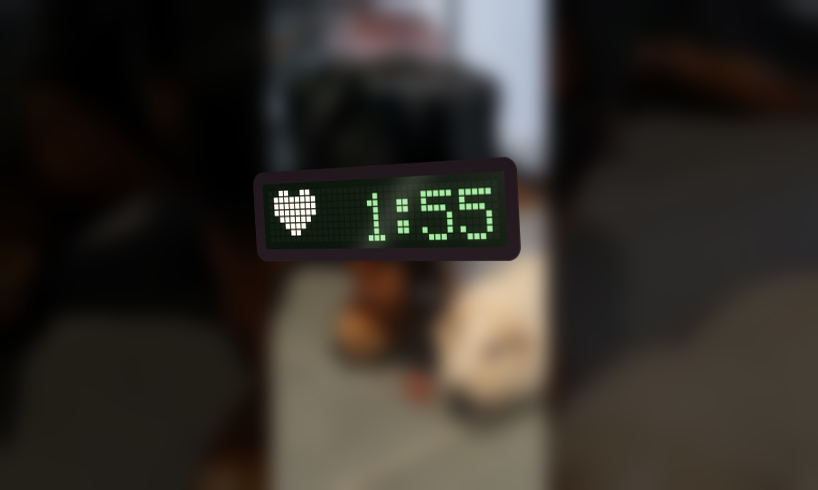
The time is 1:55
